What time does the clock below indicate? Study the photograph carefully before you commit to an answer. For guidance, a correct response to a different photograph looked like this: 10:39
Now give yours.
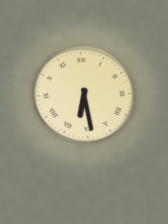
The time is 6:29
